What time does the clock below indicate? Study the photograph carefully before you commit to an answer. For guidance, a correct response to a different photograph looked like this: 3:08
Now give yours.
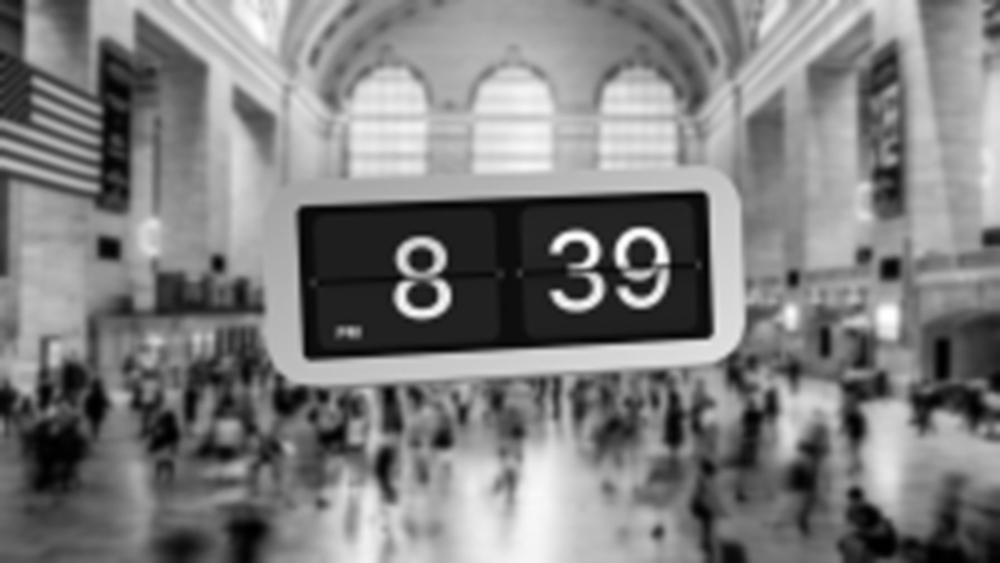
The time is 8:39
